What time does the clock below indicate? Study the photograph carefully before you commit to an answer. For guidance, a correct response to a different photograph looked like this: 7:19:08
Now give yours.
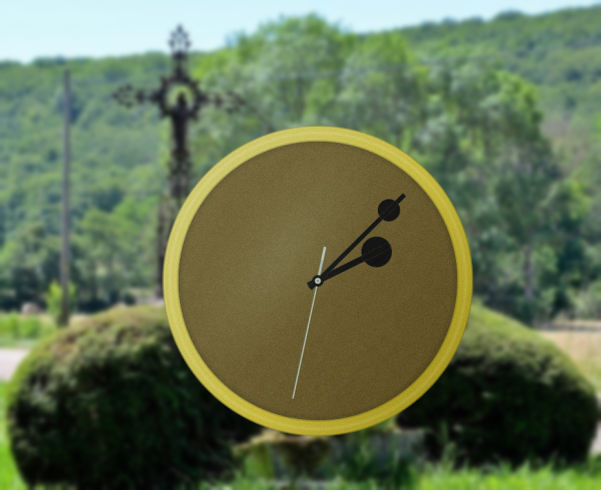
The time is 2:07:32
